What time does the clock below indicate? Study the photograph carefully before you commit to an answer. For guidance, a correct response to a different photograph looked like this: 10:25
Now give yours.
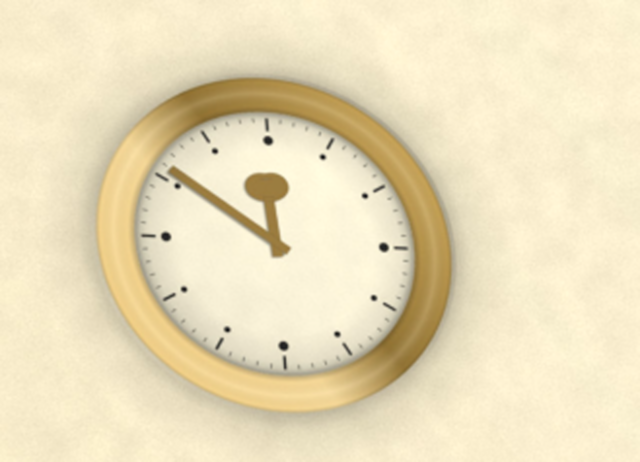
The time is 11:51
